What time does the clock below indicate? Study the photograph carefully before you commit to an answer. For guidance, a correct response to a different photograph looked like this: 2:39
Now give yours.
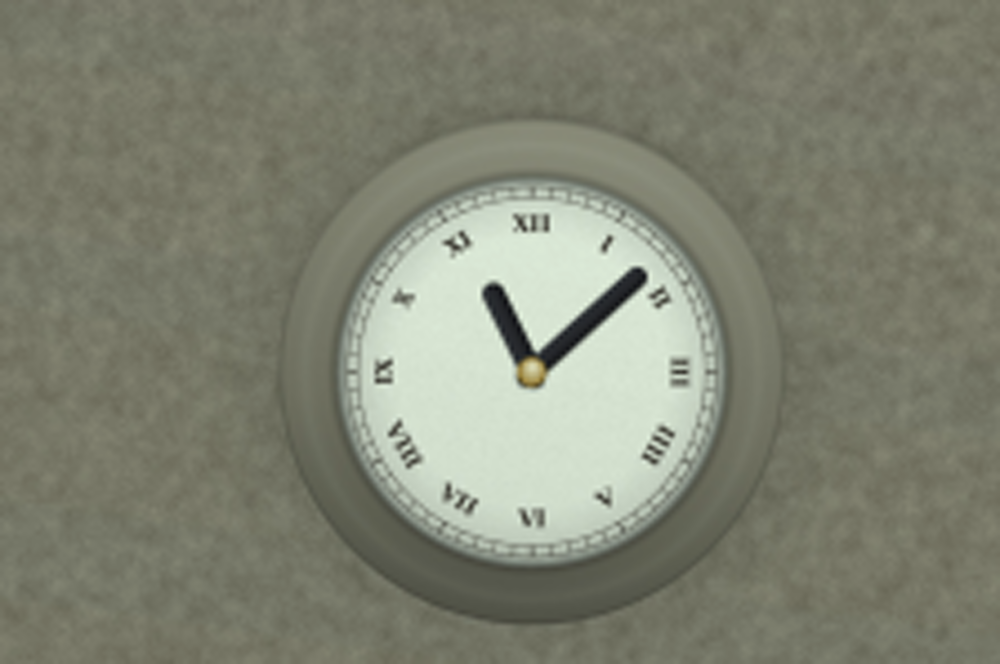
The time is 11:08
